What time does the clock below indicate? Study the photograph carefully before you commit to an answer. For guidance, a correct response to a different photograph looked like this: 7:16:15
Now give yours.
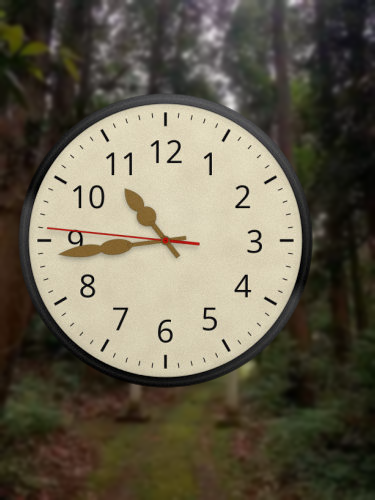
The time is 10:43:46
